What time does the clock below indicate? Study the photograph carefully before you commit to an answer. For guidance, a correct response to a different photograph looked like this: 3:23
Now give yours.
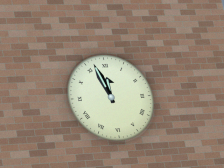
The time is 11:57
